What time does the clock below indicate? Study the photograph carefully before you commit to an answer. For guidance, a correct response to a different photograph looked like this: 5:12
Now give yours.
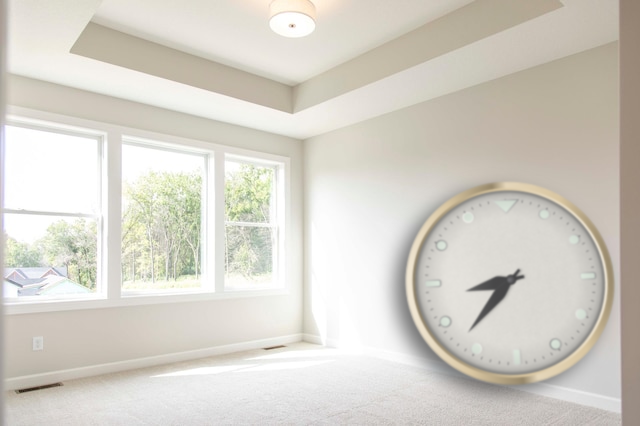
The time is 8:37
